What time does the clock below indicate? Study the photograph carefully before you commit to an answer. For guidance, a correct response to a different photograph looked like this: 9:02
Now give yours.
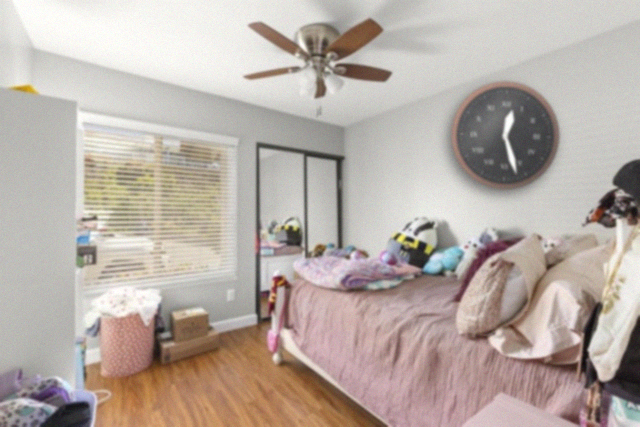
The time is 12:27
